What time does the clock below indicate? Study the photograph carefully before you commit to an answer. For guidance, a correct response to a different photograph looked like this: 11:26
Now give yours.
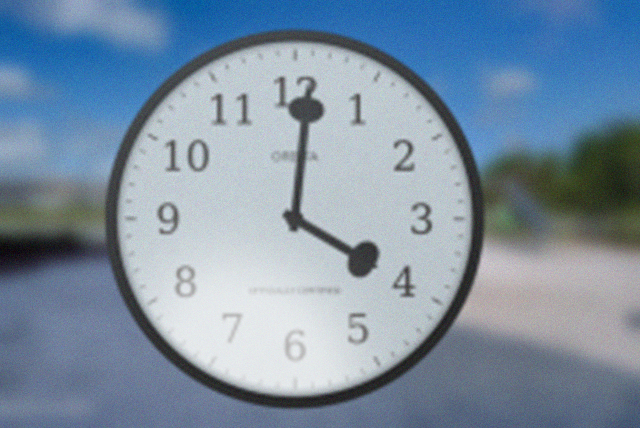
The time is 4:01
